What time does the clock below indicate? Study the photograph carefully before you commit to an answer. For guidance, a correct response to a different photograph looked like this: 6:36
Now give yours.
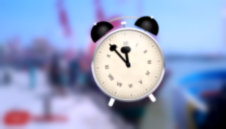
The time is 11:54
